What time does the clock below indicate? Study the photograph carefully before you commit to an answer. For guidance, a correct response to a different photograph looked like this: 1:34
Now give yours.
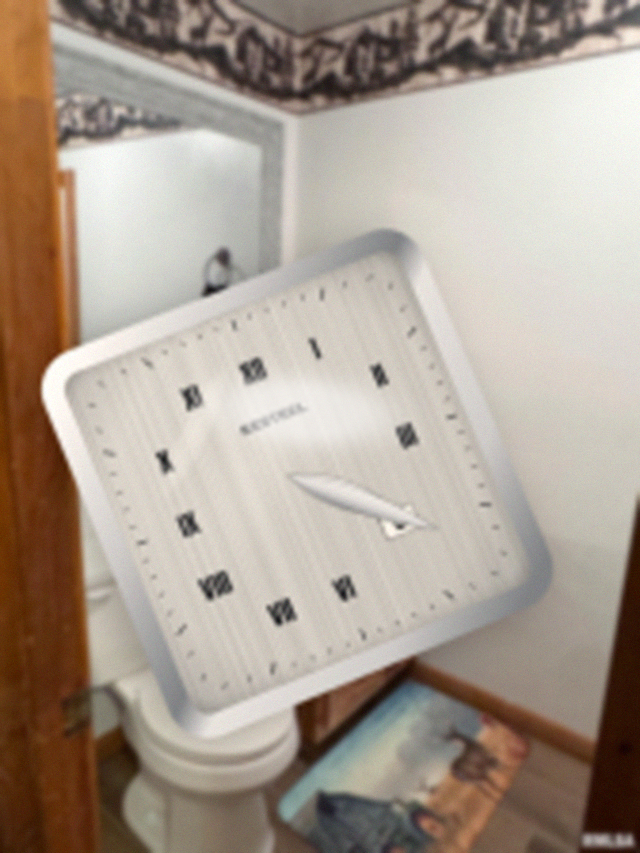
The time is 4:22
